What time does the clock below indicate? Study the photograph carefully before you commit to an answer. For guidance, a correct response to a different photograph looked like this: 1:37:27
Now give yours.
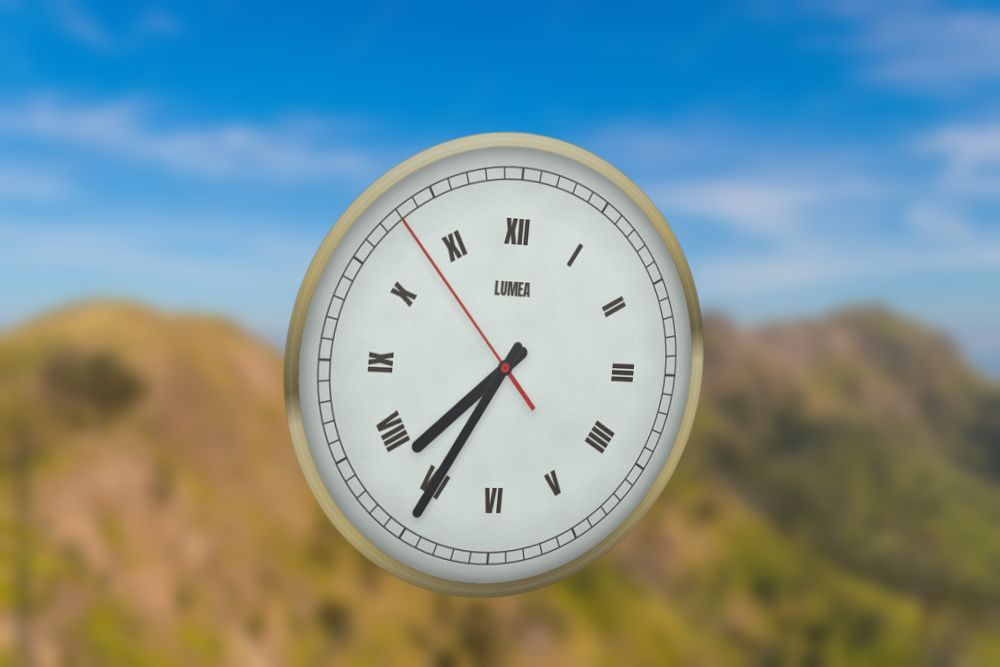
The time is 7:34:53
